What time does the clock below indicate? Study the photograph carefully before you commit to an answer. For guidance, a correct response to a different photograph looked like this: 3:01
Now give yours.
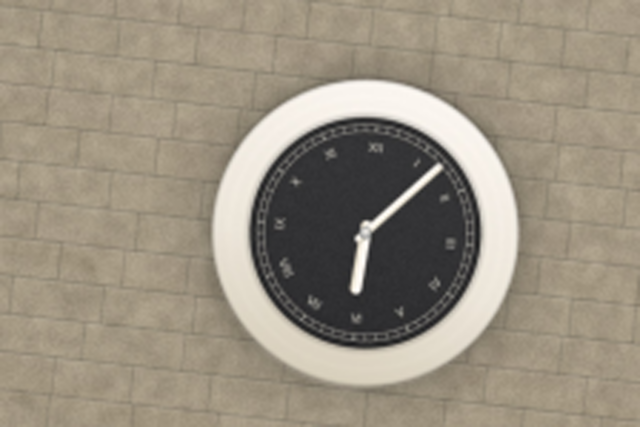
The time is 6:07
